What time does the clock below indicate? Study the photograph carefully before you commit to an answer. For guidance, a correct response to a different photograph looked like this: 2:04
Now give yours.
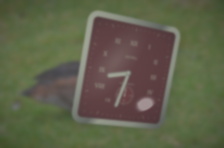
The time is 8:32
